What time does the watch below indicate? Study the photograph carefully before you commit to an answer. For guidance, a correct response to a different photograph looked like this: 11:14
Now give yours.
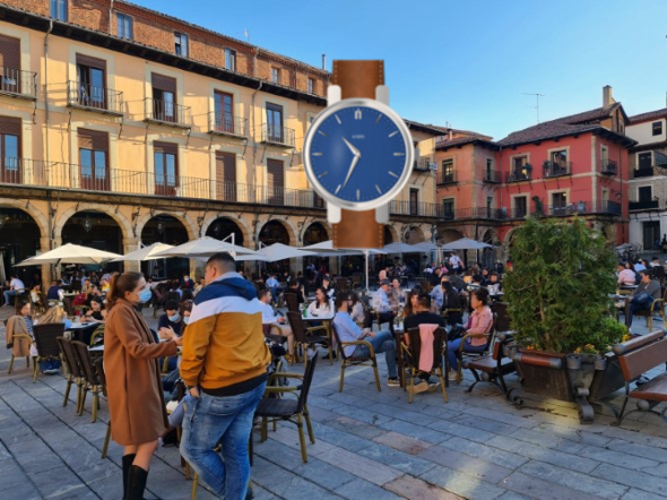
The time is 10:34
